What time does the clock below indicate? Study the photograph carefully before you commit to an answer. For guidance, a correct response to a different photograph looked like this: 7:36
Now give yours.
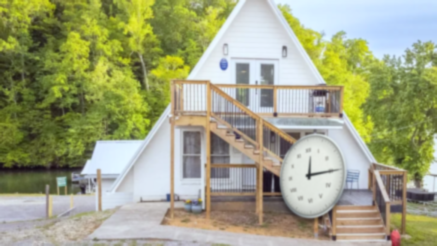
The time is 12:15
